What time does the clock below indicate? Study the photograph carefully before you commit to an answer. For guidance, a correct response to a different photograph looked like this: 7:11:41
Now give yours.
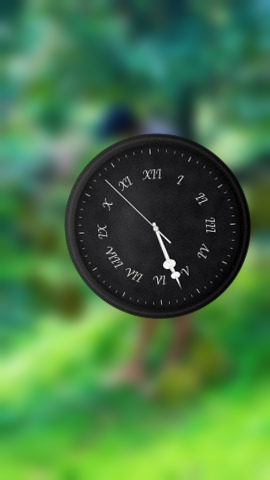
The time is 5:26:53
